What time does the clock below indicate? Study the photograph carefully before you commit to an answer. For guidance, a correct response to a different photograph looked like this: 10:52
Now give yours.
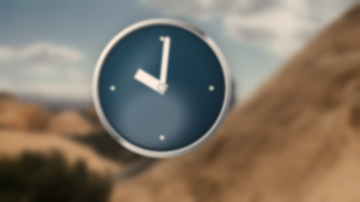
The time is 10:01
